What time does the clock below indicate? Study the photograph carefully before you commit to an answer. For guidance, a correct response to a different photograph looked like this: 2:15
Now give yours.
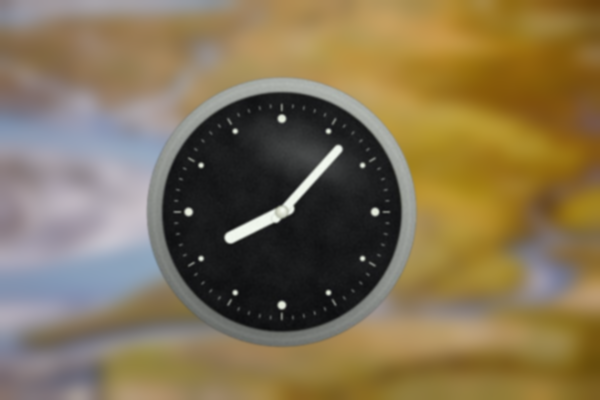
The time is 8:07
